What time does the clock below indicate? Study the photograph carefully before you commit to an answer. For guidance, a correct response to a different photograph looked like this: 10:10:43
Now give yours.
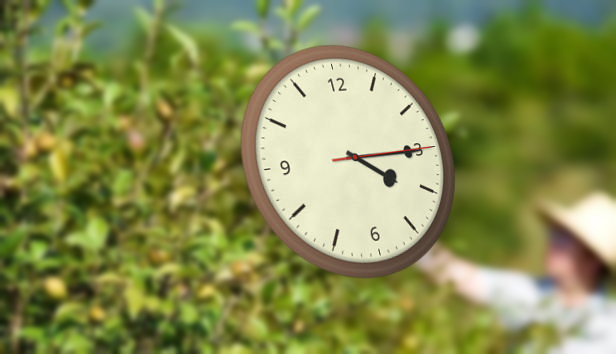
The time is 4:15:15
